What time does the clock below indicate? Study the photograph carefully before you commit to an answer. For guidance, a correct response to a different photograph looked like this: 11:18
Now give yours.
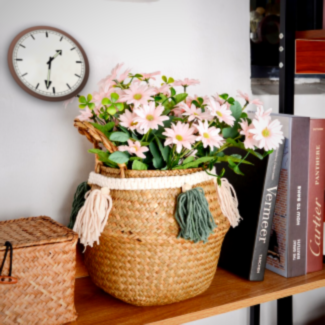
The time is 1:32
